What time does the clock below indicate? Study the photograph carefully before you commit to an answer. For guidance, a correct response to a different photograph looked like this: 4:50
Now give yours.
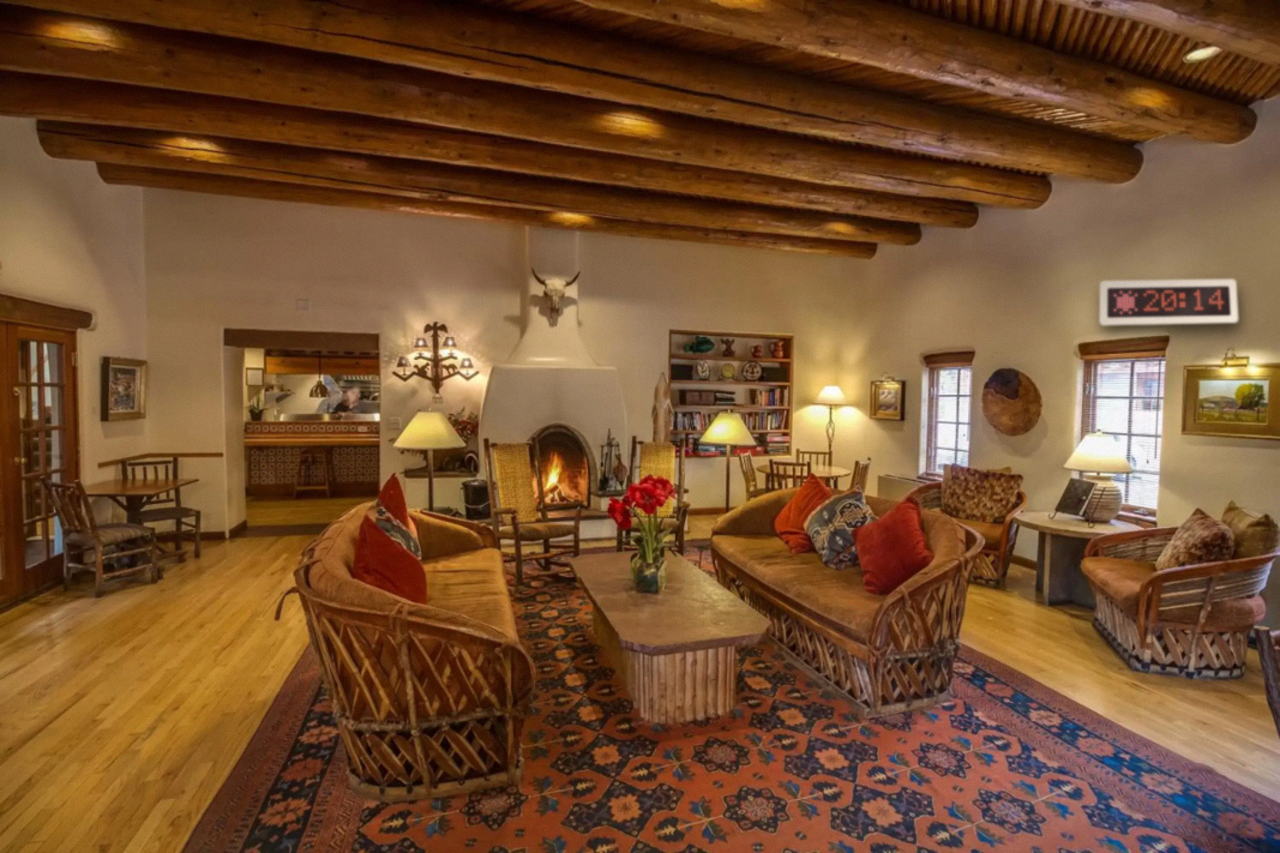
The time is 20:14
